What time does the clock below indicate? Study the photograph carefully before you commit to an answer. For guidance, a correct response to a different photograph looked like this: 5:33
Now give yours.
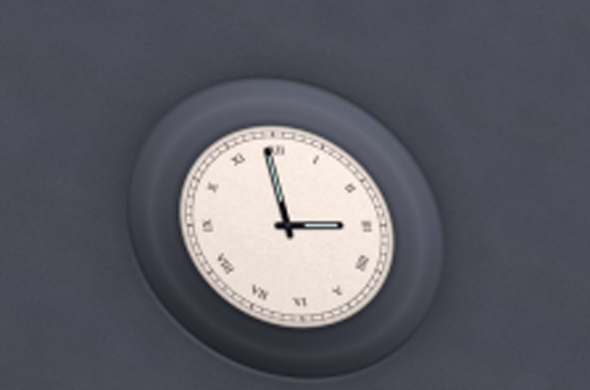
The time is 2:59
